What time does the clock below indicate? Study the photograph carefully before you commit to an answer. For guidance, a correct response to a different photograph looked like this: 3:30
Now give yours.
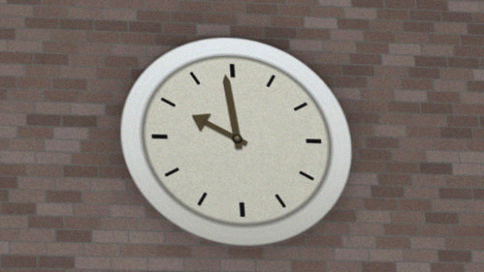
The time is 9:59
